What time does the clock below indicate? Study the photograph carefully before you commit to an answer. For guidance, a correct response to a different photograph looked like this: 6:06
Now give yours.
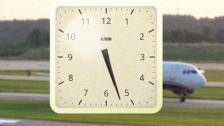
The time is 5:27
